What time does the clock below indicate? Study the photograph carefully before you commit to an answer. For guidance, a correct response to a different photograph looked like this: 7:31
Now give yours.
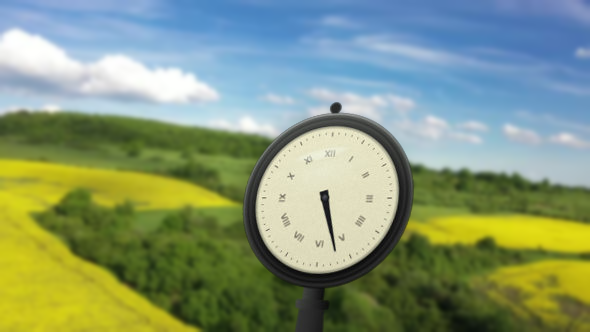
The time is 5:27
